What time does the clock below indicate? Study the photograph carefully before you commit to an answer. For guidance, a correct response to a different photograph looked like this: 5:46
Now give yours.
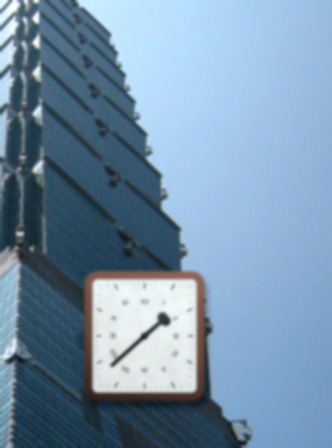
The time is 1:38
